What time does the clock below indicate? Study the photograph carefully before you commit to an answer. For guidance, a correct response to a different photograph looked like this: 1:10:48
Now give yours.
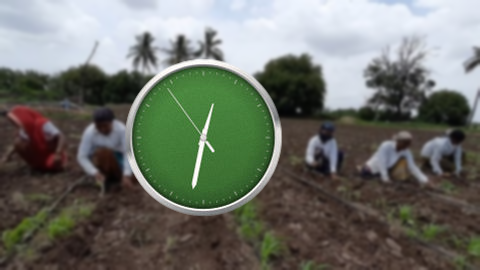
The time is 12:31:54
